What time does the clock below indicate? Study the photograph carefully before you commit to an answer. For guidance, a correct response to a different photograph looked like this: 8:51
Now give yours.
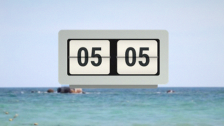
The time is 5:05
